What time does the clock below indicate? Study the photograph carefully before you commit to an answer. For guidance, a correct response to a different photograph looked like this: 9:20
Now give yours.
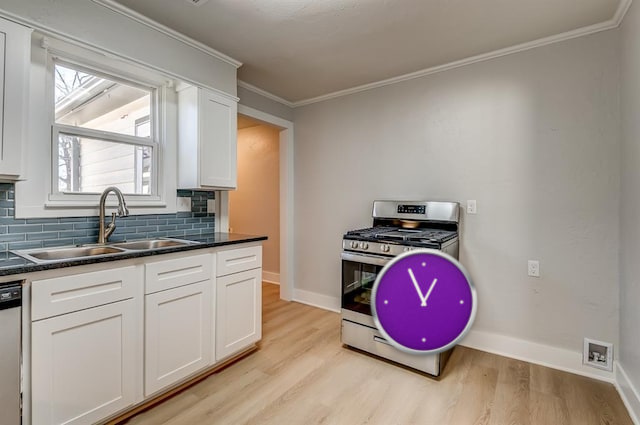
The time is 12:56
